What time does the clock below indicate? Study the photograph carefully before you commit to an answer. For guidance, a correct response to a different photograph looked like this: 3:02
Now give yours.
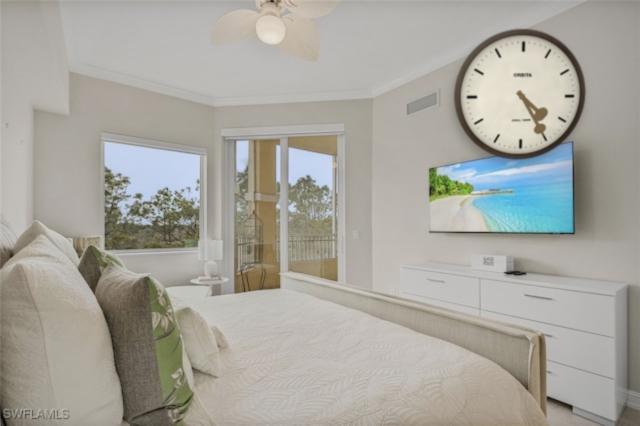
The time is 4:25
